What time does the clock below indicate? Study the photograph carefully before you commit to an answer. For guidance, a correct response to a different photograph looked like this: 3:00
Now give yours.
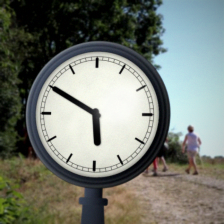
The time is 5:50
